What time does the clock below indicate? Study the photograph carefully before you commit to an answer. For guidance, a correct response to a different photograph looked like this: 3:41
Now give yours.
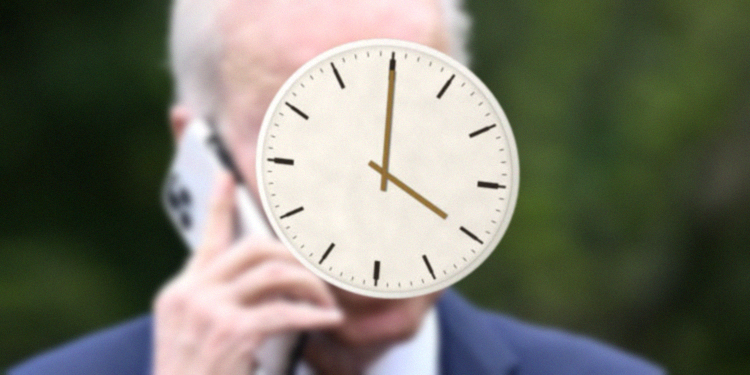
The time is 4:00
